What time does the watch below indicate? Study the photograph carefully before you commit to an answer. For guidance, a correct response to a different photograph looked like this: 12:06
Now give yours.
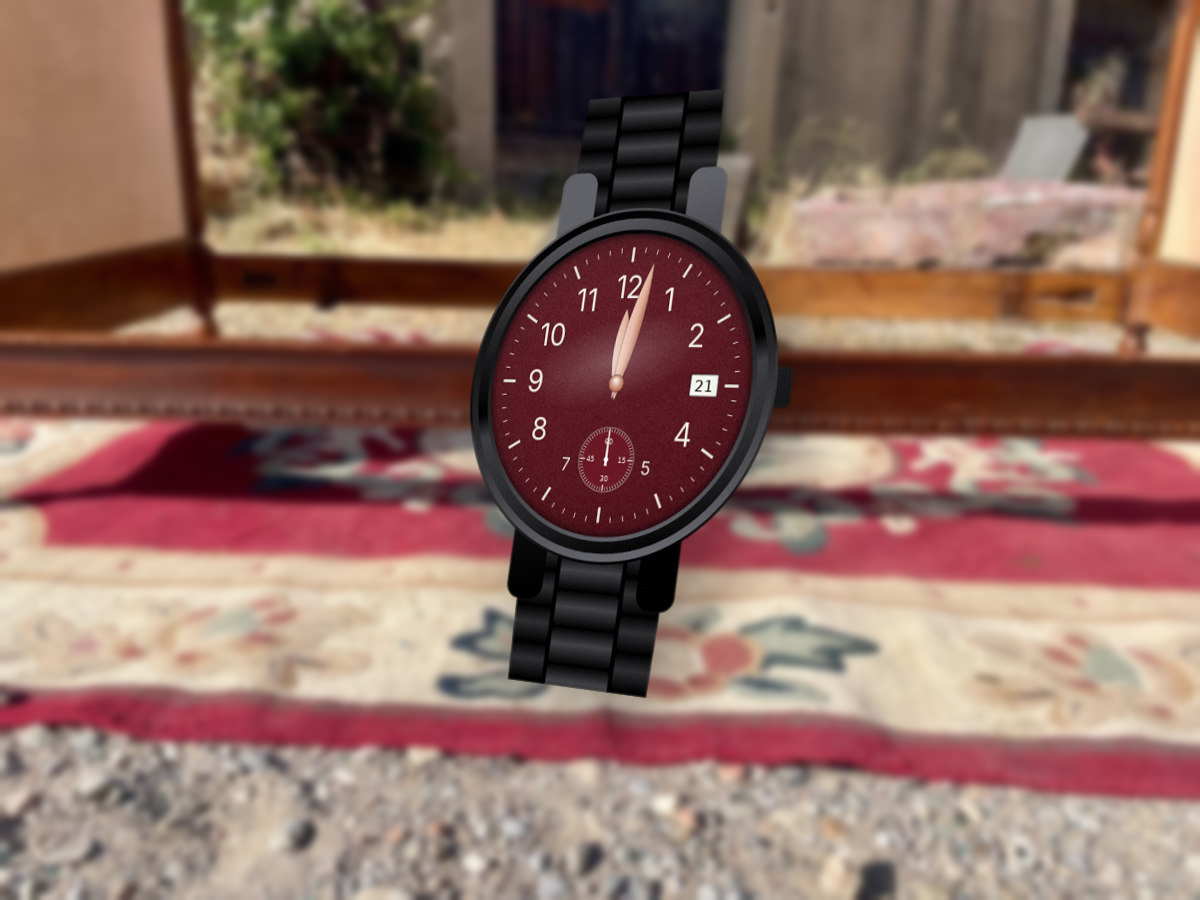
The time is 12:02
